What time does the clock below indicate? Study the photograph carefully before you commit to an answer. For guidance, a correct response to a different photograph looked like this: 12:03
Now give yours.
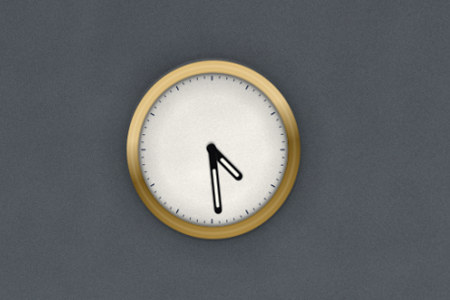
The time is 4:29
